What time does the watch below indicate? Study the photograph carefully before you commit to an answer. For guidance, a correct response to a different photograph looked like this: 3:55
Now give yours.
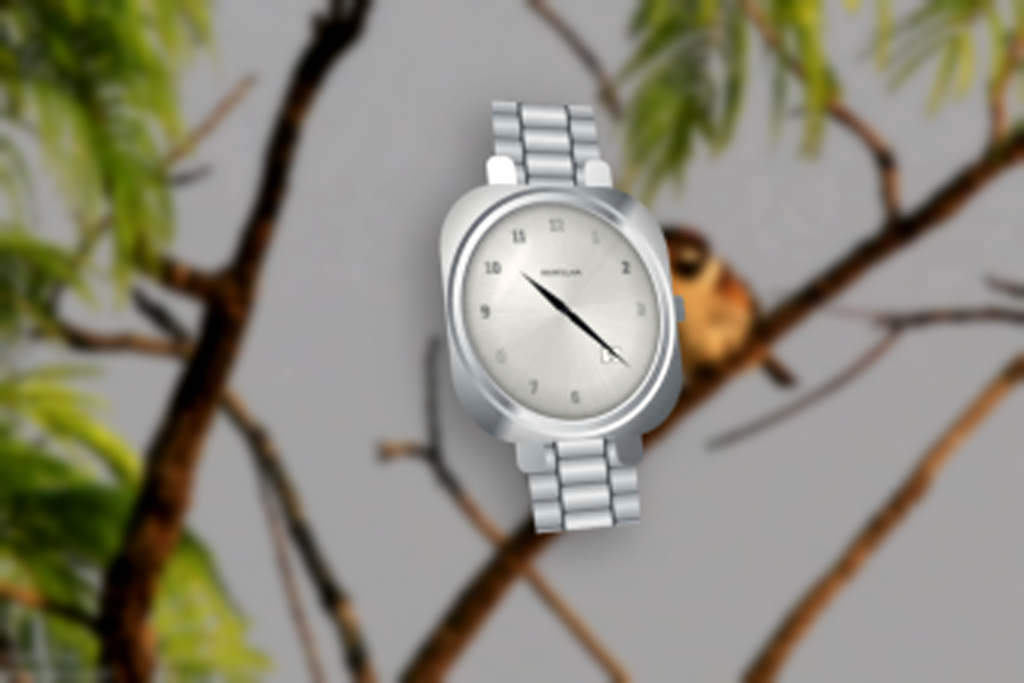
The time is 10:22
